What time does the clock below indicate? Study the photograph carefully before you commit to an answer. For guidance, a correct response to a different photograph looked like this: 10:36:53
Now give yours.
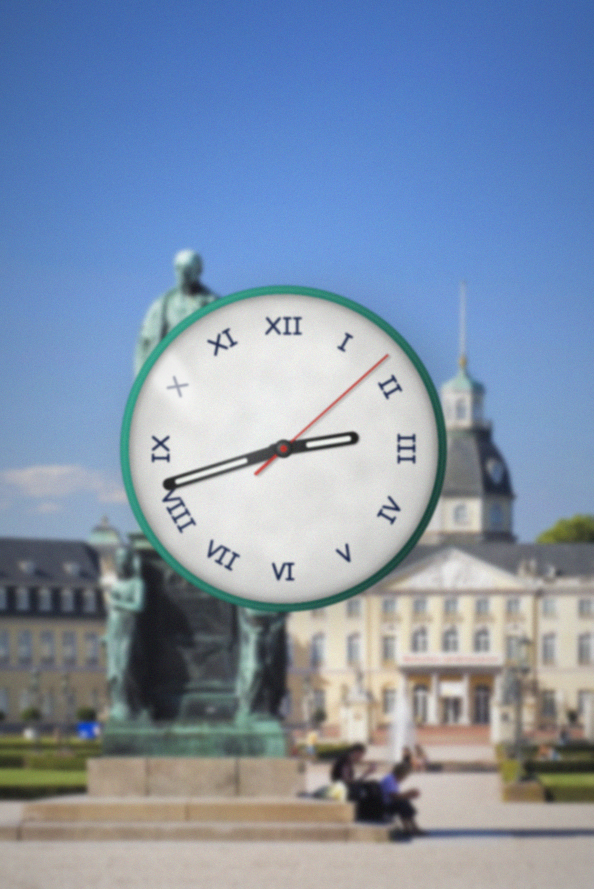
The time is 2:42:08
